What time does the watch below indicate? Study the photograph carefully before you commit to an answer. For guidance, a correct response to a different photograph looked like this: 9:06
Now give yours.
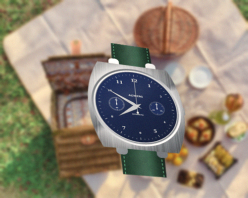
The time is 7:50
